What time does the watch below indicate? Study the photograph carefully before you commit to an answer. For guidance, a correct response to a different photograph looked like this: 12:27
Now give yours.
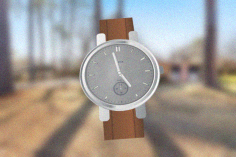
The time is 4:58
